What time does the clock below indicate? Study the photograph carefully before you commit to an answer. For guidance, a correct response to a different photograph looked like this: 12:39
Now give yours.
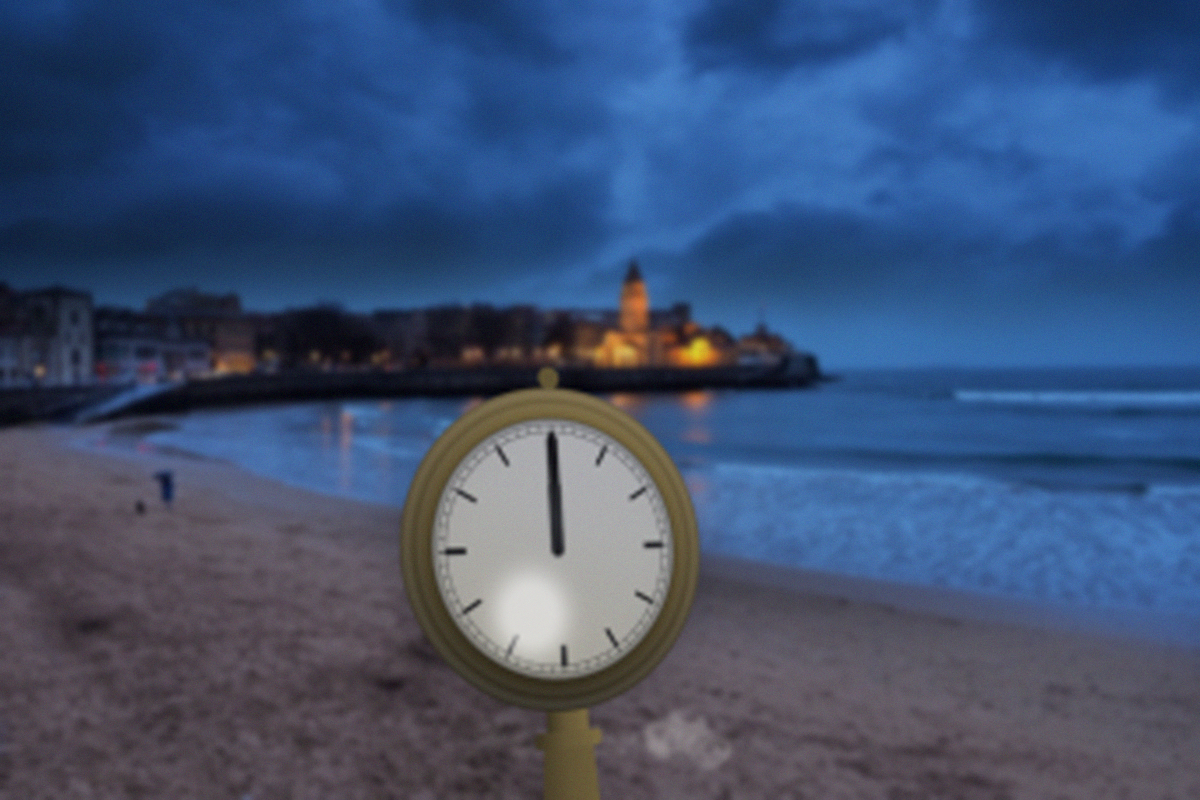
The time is 12:00
